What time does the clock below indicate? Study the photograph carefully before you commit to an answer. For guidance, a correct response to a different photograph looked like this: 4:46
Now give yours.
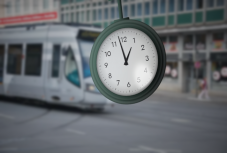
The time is 12:58
